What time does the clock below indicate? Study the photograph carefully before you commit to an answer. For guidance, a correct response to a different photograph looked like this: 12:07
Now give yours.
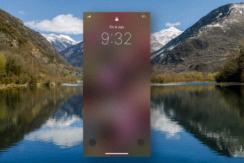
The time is 9:32
